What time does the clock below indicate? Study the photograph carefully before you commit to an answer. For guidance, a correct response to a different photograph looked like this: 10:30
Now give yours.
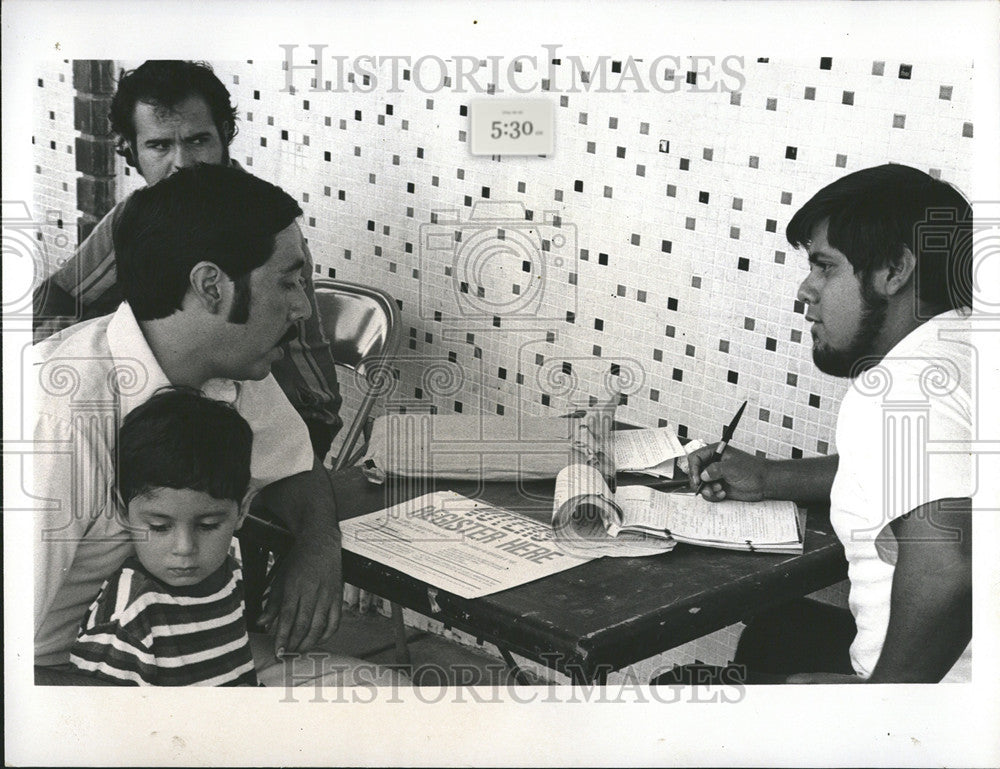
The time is 5:30
